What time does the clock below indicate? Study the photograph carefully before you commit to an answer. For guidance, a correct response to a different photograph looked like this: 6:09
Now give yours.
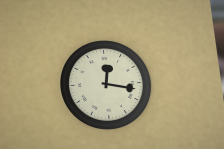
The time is 12:17
